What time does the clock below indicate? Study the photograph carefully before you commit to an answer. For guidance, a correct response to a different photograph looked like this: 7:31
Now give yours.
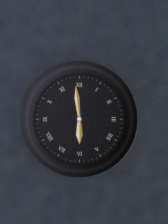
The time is 5:59
